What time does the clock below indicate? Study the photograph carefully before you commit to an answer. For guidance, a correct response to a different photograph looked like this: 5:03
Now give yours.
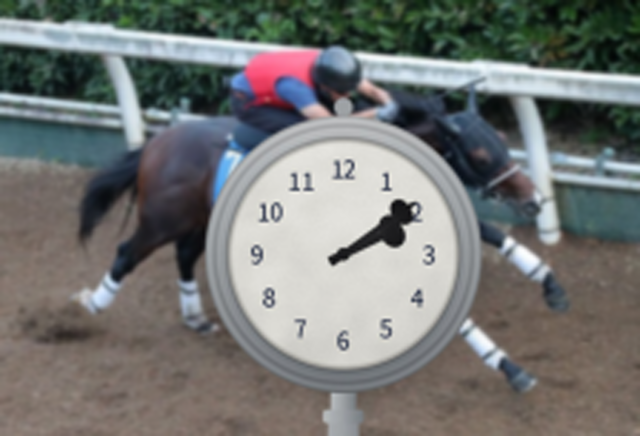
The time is 2:09
